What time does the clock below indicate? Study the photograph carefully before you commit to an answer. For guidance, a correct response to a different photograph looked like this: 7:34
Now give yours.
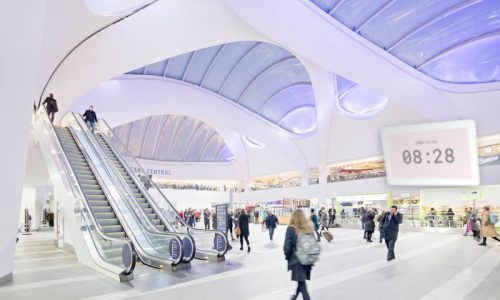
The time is 8:28
